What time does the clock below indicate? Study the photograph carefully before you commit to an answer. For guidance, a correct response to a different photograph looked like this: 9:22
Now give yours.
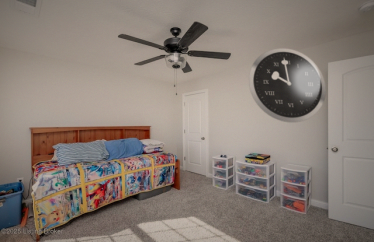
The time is 9:59
